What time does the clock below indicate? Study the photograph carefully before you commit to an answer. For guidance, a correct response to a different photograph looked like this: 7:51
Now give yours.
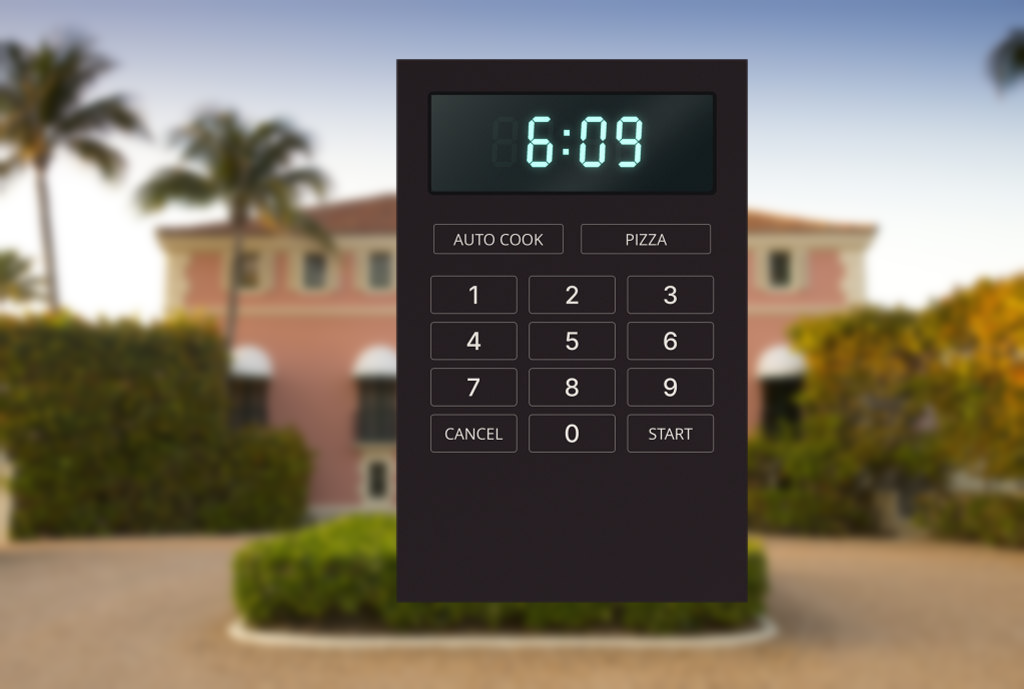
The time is 6:09
